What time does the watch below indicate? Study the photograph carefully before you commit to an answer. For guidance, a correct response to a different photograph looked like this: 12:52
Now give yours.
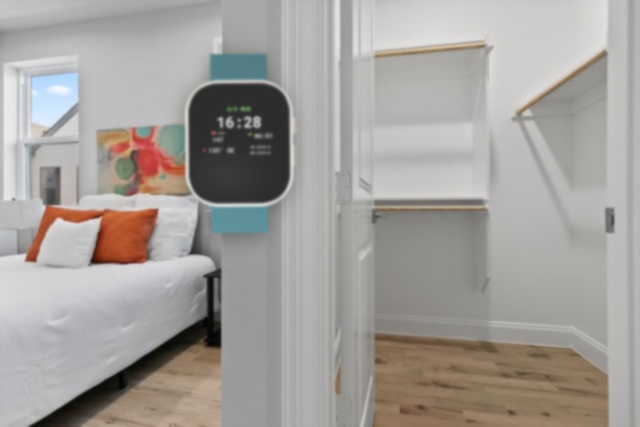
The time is 16:28
